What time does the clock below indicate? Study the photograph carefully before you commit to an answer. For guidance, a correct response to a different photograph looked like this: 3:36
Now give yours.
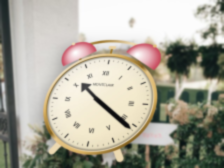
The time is 10:21
